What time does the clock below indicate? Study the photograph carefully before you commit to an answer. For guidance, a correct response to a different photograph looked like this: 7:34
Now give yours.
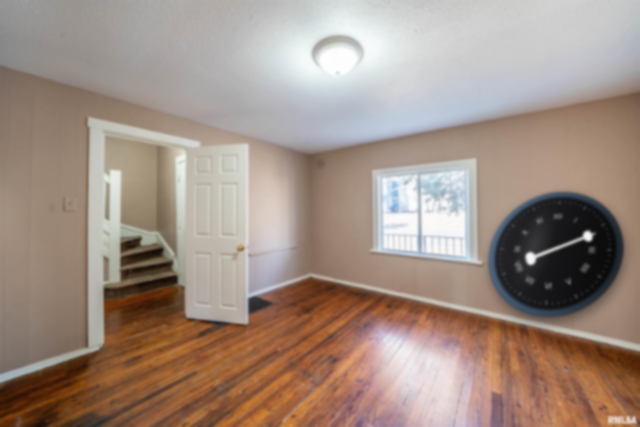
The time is 8:11
